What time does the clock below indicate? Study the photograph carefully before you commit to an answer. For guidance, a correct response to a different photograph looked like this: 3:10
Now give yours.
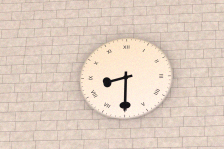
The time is 8:30
